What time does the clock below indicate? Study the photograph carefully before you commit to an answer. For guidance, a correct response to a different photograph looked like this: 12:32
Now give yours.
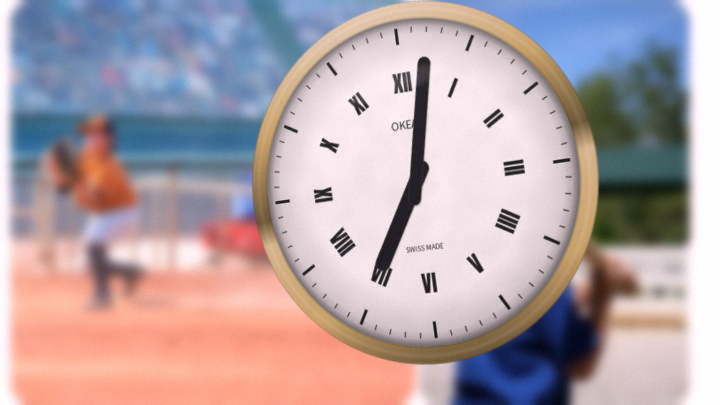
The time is 7:02
